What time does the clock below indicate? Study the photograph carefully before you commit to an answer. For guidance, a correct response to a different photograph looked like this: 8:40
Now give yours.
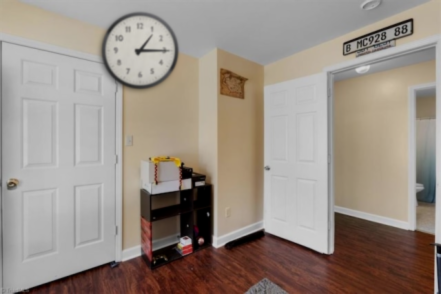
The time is 1:15
